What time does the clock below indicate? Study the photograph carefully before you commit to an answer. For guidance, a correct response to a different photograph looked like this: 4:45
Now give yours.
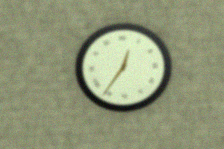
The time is 12:36
